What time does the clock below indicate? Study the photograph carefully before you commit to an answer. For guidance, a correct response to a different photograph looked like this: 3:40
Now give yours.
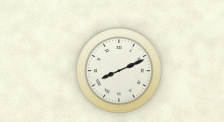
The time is 8:11
